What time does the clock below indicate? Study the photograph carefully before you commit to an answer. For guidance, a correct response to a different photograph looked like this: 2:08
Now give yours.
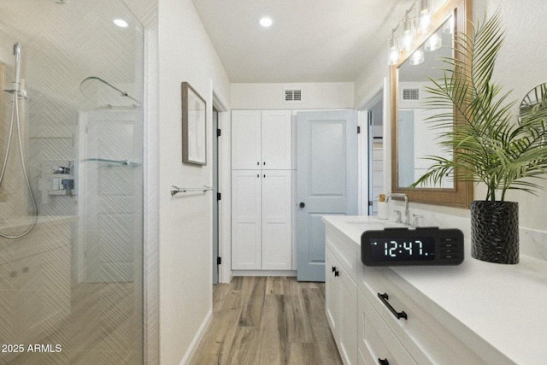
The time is 12:47
